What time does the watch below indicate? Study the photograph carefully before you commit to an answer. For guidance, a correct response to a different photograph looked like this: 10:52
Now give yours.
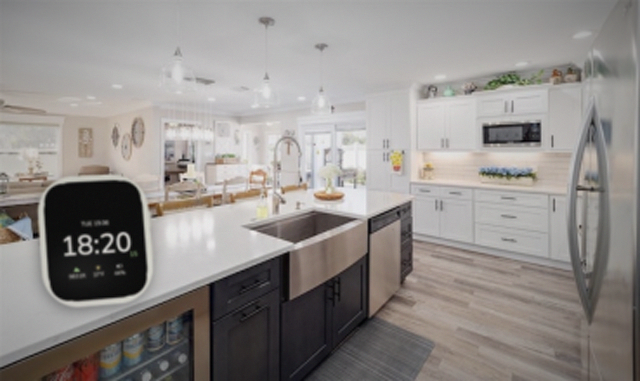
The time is 18:20
